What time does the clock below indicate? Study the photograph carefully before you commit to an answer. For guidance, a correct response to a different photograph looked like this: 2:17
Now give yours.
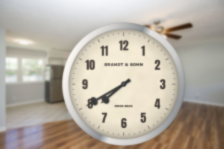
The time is 7:40
